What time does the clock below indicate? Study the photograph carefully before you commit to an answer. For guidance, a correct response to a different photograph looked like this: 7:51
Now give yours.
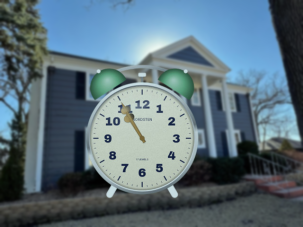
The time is 10:55
